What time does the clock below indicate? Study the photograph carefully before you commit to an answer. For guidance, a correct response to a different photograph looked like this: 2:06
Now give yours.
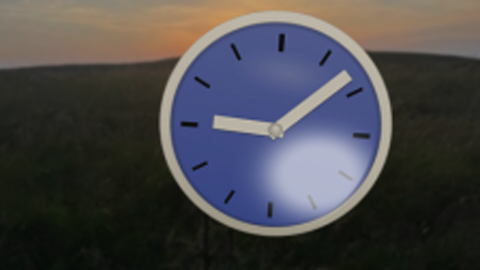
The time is 9:08
